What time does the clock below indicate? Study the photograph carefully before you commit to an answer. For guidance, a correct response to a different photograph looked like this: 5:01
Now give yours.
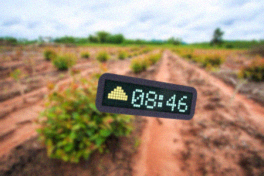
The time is 8:46
